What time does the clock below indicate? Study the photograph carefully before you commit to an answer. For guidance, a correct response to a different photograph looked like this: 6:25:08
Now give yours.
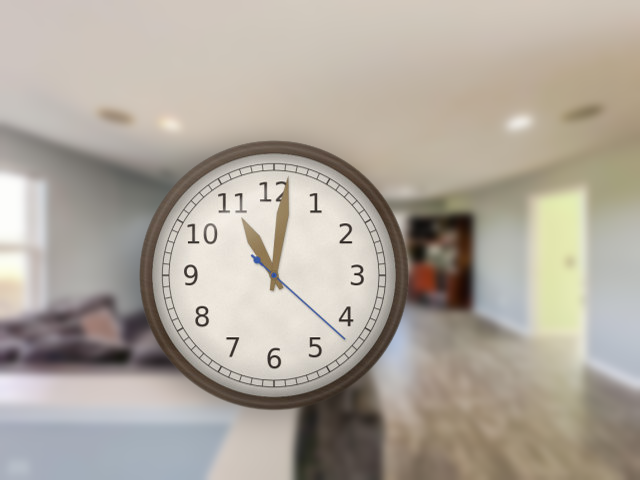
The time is 11:01:22
